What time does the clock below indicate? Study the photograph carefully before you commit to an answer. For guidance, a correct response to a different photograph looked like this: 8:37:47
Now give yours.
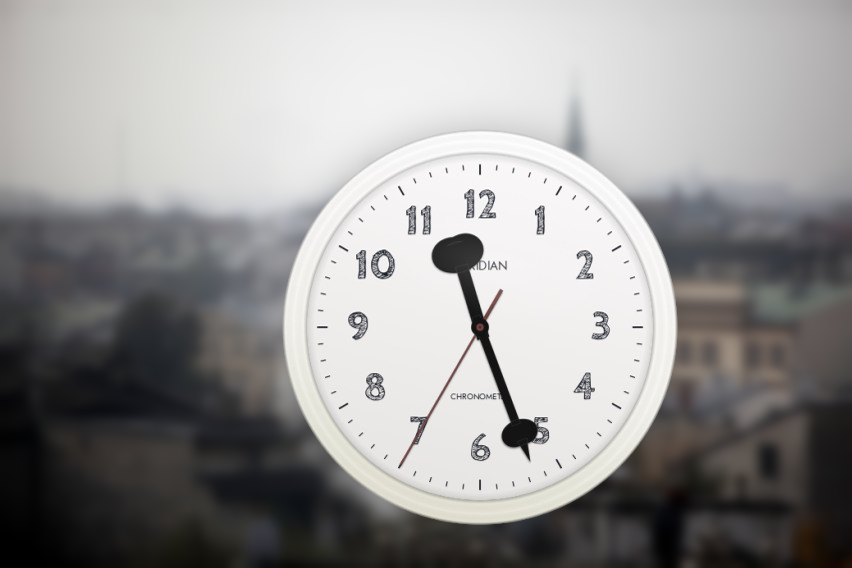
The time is 11:26:35
